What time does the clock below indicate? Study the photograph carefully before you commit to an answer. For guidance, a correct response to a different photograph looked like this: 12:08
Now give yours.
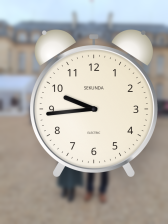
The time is 9:44
